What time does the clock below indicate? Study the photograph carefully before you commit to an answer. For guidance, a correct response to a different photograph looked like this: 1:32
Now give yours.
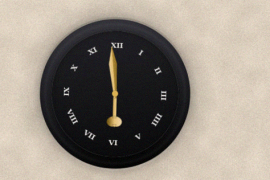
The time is 5:59
